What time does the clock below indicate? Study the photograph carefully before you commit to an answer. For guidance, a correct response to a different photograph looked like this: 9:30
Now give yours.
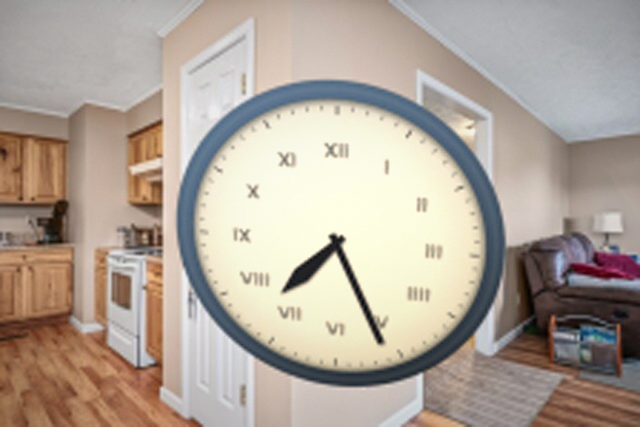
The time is 7:26
